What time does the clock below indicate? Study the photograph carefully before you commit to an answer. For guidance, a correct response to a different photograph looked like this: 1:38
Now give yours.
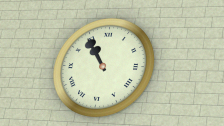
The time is 10:54
